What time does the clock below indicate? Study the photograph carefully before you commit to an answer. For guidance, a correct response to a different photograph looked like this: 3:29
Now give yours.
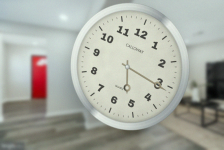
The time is 5:16
